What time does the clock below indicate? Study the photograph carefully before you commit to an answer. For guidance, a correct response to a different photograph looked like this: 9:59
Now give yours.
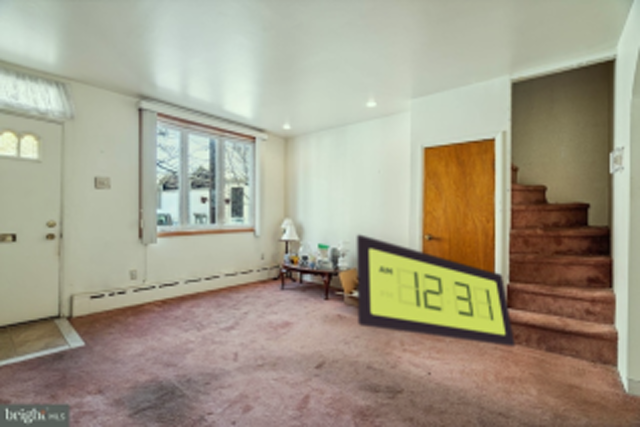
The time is 12:31
